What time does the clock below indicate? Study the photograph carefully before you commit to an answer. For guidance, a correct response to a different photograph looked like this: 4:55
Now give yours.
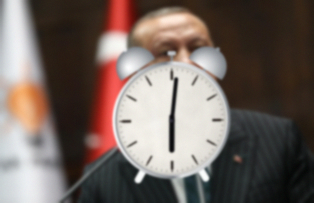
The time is 6:01
